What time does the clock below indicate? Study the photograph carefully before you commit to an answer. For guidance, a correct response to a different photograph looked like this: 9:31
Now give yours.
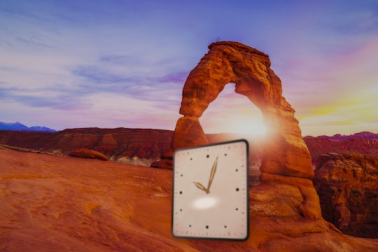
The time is 10:03
